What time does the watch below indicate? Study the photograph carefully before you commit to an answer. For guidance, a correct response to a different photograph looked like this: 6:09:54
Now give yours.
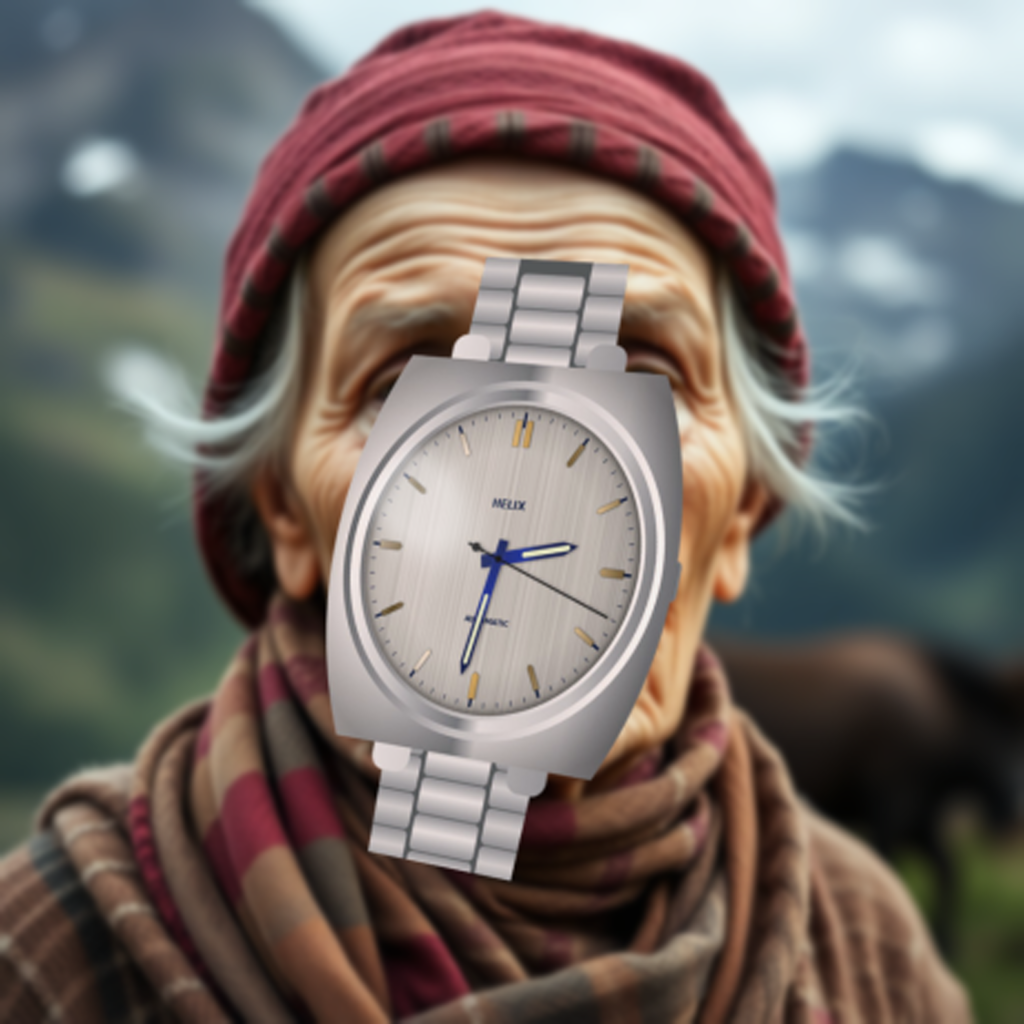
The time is 2:31:18
